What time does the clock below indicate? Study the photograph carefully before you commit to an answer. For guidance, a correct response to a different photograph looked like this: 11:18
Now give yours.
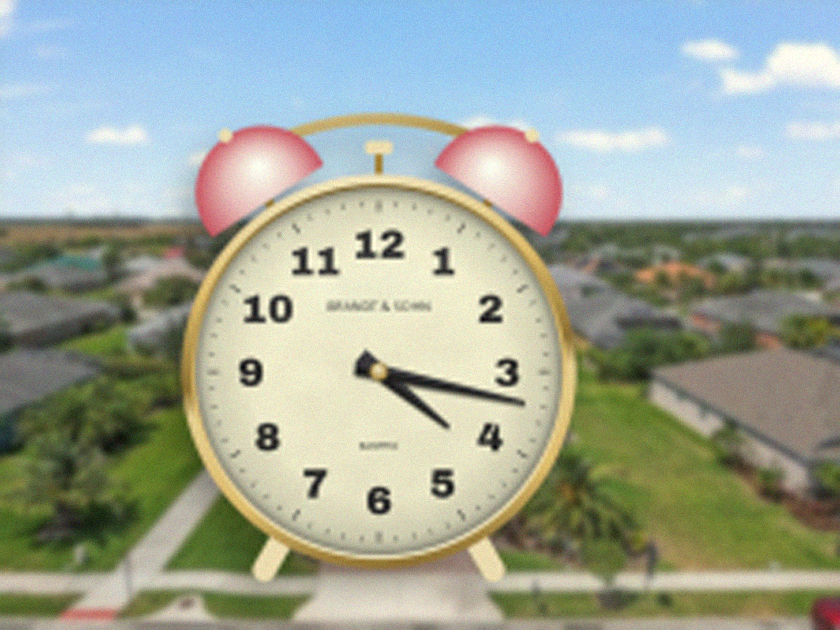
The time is 4:17
